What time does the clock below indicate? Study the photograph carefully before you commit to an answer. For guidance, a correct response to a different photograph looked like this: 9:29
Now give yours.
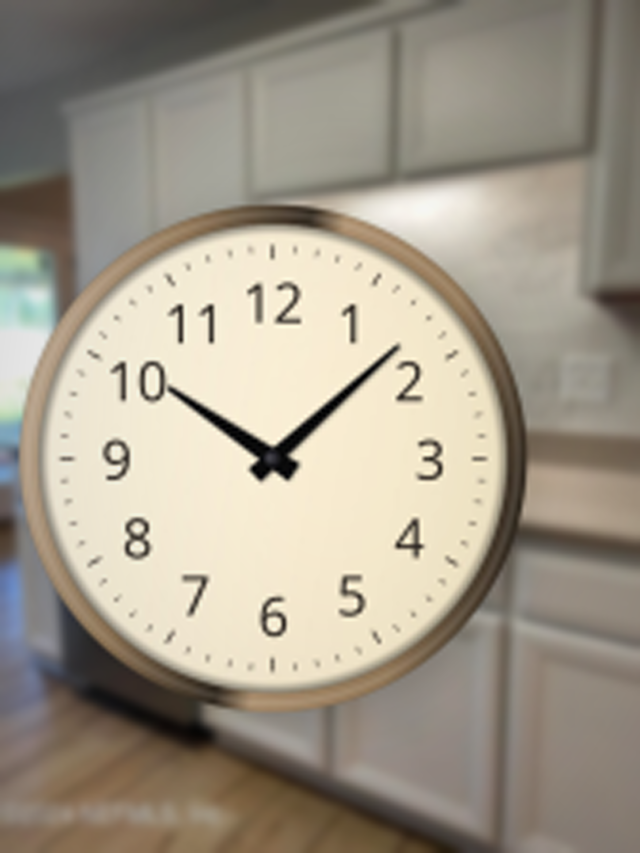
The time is 10:08
